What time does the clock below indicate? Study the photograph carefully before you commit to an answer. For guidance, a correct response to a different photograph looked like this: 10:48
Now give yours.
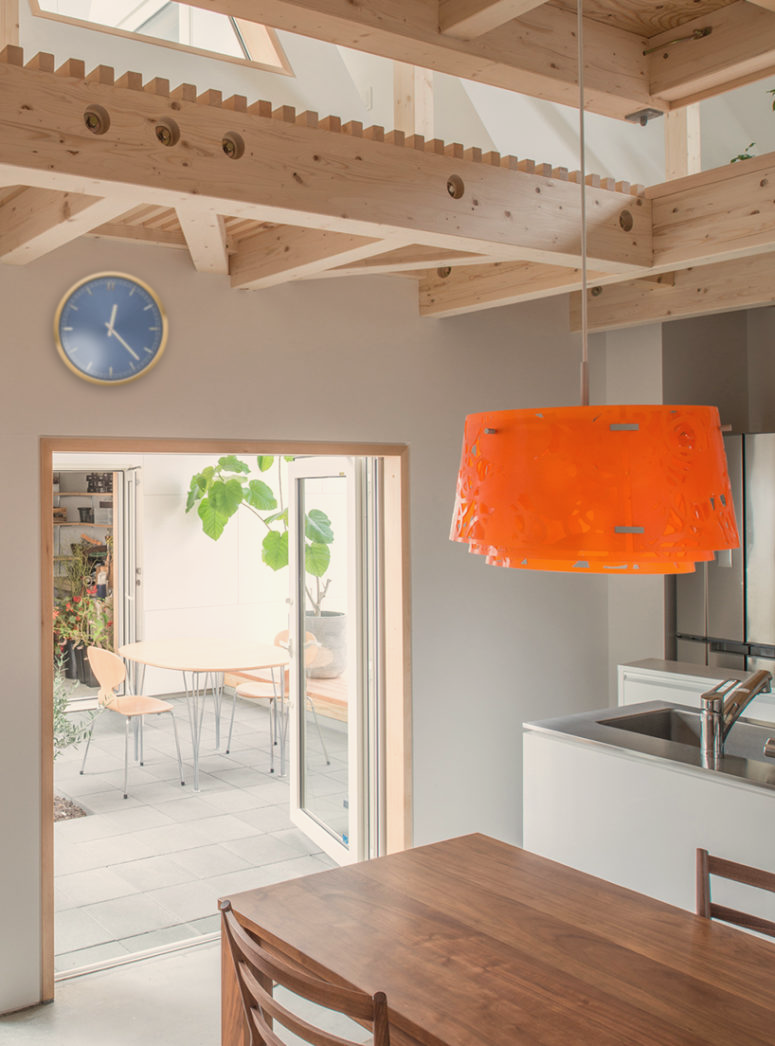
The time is 12:23
